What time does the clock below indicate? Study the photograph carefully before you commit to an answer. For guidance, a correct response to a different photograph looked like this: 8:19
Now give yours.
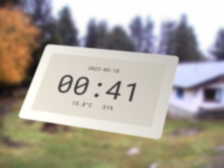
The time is 0:41
